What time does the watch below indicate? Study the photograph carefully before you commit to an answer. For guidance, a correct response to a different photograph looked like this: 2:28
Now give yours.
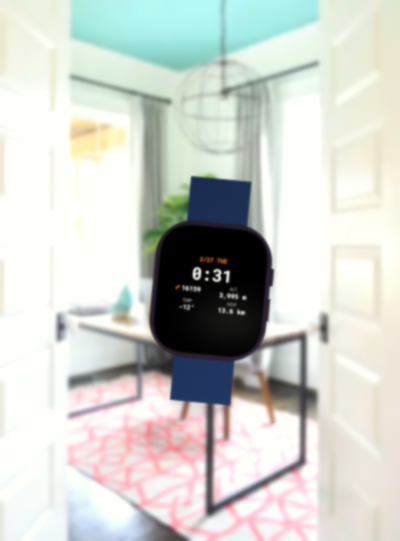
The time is 0:31
